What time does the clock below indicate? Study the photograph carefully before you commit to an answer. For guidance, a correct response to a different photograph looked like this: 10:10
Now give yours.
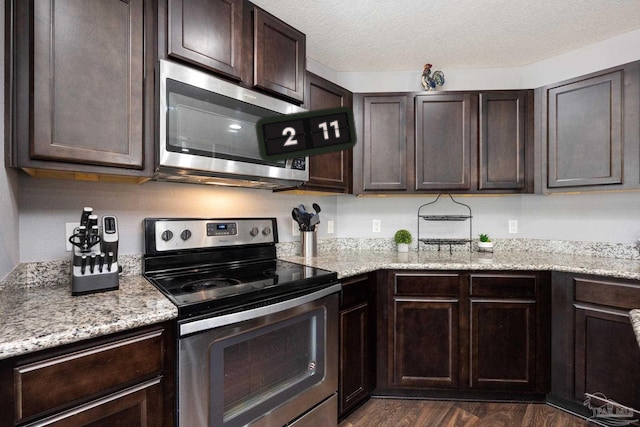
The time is 2:11
